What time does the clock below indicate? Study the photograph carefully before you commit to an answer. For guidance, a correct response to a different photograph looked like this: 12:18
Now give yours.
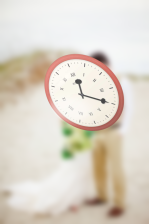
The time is 12:20
